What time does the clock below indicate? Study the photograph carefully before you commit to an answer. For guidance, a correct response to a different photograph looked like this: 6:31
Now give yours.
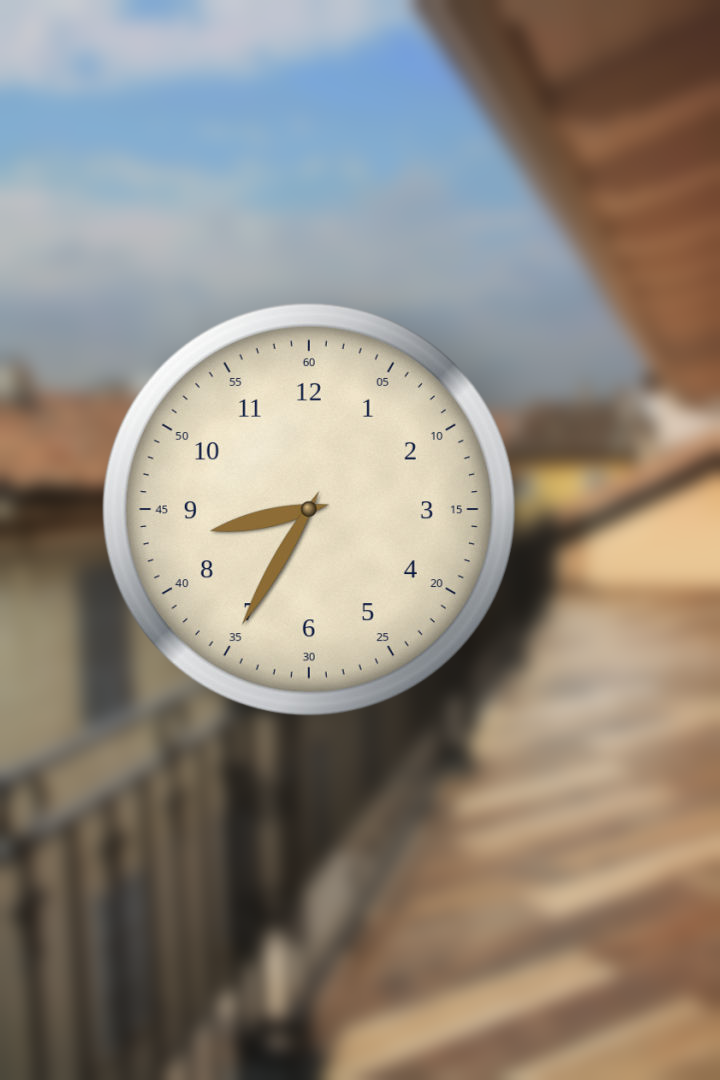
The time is 8:35
